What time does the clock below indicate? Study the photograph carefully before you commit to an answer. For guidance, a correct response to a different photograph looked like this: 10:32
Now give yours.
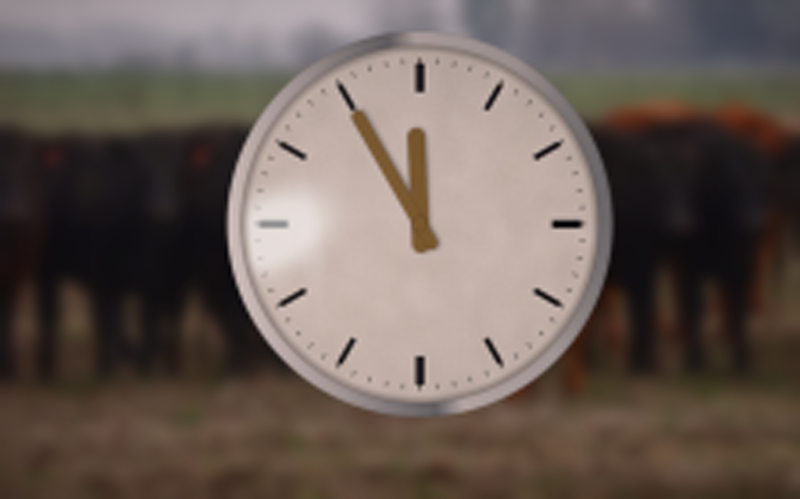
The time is 11:55
